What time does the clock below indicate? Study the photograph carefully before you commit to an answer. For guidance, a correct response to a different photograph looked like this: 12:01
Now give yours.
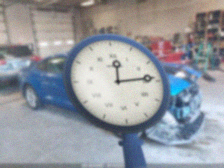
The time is 12:14
